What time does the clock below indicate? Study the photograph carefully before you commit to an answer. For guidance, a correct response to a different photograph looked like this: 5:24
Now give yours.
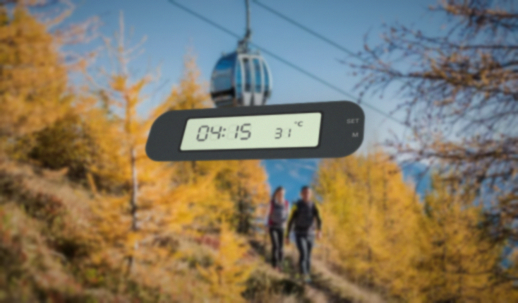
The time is 4:15
